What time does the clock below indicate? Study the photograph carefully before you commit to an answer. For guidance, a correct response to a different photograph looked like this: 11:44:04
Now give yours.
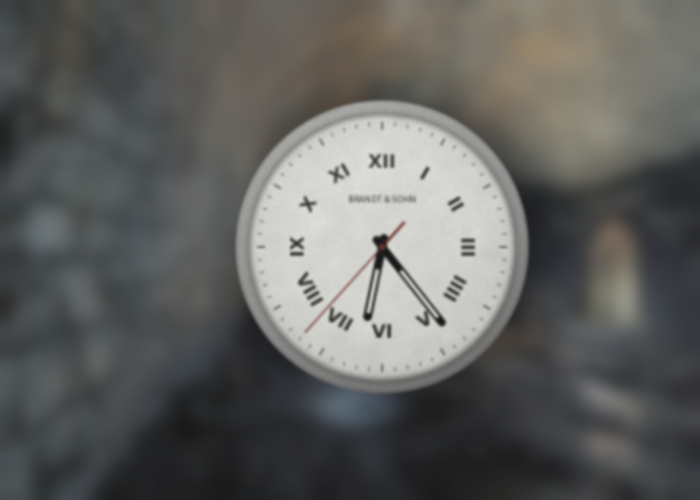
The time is 6:23:37
